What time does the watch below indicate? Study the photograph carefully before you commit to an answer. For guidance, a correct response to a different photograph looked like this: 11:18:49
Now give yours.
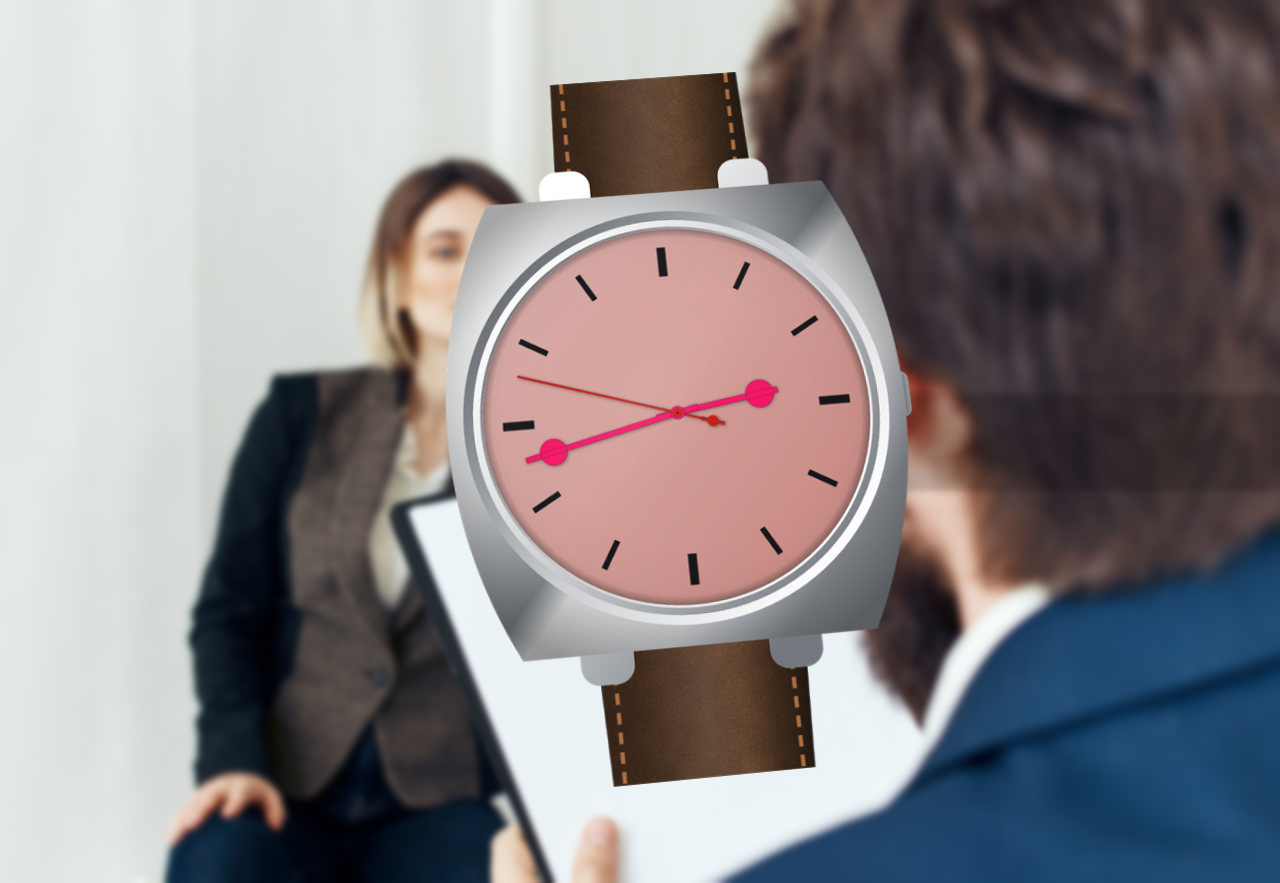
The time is 2:42:48
